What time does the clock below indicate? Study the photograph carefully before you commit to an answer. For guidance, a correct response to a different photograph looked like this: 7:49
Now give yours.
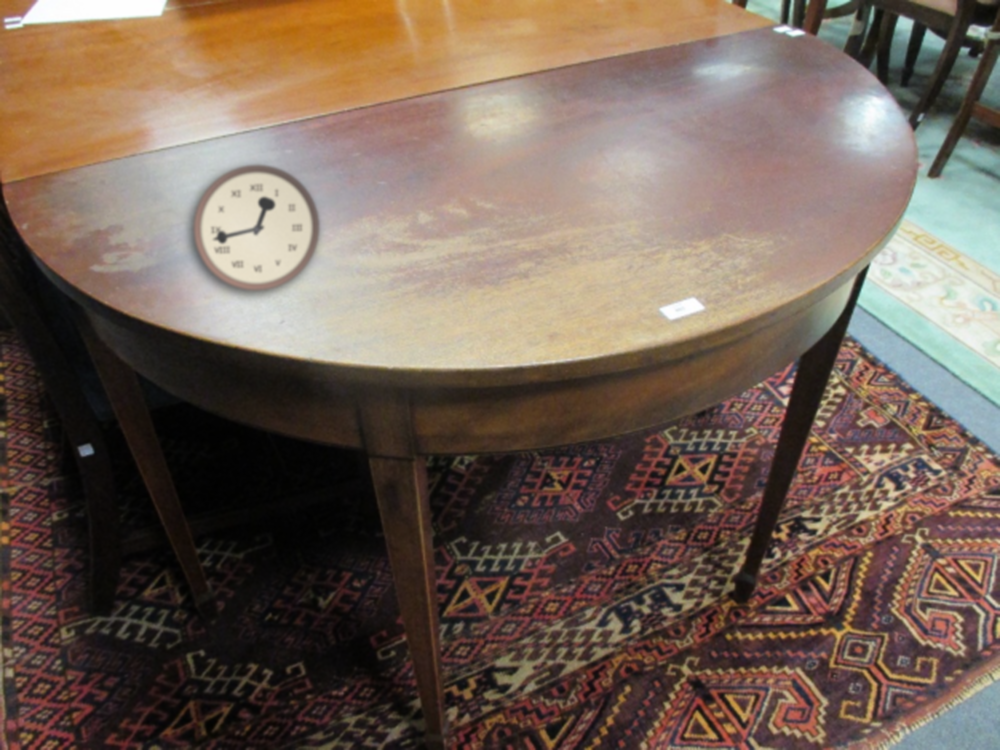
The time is 12:43
